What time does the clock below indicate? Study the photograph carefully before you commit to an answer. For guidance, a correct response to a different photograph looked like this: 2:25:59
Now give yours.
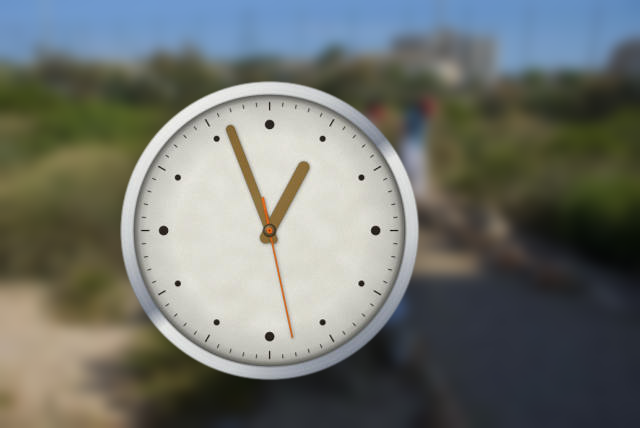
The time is 12:56:28
